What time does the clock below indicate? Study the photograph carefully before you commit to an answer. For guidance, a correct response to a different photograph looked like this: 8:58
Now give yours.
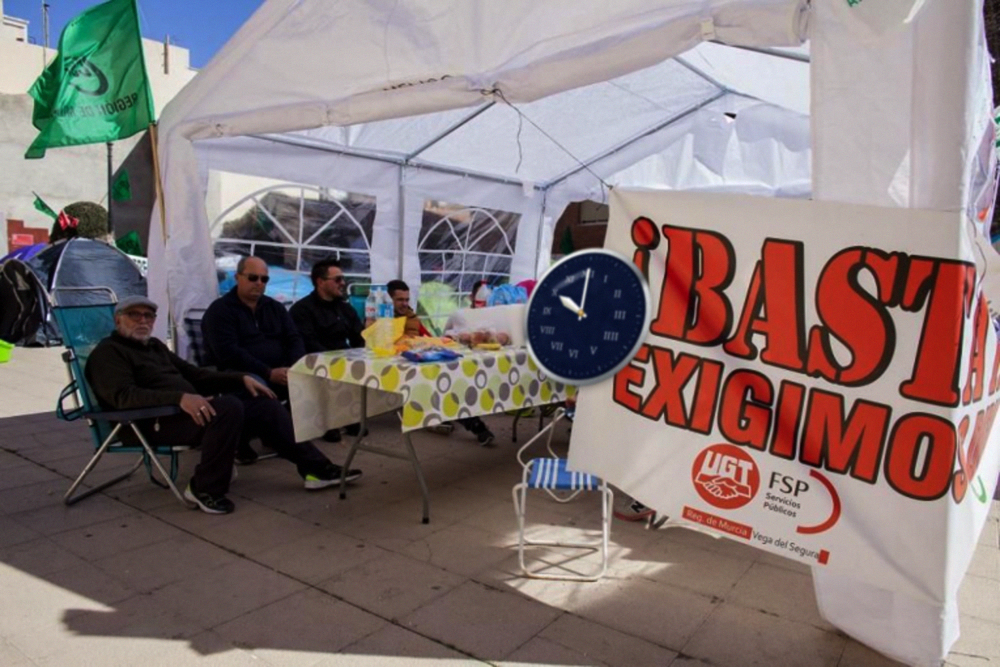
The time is 10:00
